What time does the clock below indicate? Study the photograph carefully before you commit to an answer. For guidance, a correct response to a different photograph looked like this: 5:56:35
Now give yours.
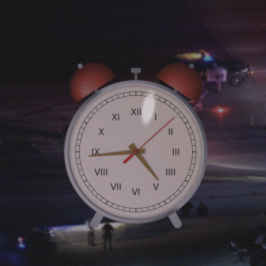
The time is 4:44:08
